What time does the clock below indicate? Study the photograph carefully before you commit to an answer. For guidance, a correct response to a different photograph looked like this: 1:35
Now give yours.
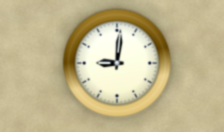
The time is 9:01
